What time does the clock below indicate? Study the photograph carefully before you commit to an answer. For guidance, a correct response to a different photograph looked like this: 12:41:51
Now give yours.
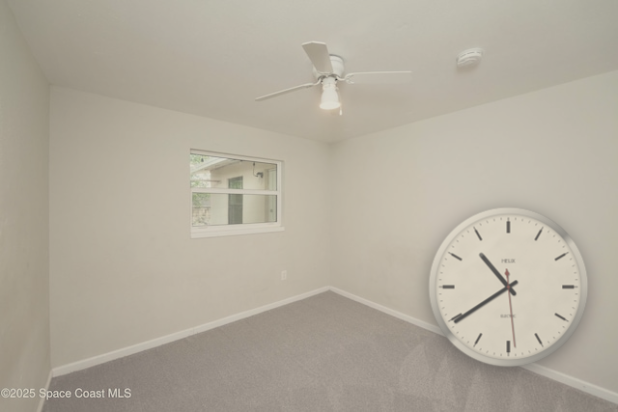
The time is 10:39:29
